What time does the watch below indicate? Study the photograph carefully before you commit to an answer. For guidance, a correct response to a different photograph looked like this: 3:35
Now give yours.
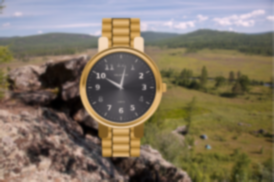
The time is 10:02
